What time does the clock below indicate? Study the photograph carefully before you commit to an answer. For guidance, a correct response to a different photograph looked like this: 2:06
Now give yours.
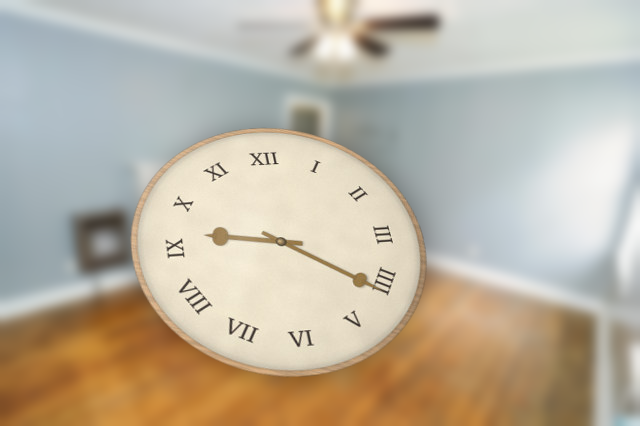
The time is 9:21
